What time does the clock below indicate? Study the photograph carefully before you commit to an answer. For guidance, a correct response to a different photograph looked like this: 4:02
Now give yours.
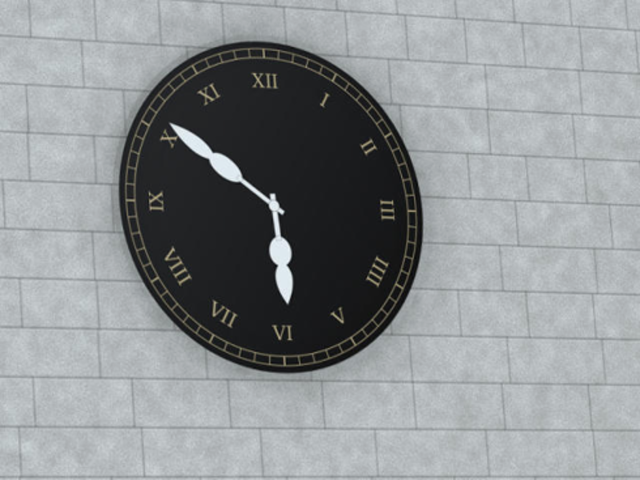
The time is 5:51
